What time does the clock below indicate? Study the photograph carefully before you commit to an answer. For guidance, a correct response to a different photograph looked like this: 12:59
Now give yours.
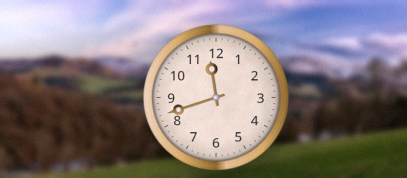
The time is 11:42
